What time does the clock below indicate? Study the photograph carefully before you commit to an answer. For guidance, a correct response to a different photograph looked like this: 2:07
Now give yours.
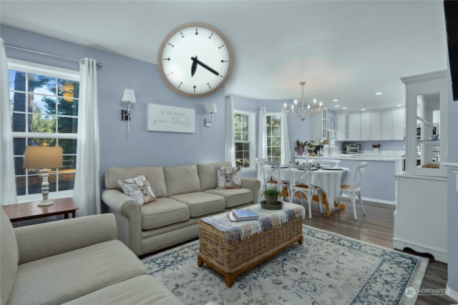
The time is 6:20
